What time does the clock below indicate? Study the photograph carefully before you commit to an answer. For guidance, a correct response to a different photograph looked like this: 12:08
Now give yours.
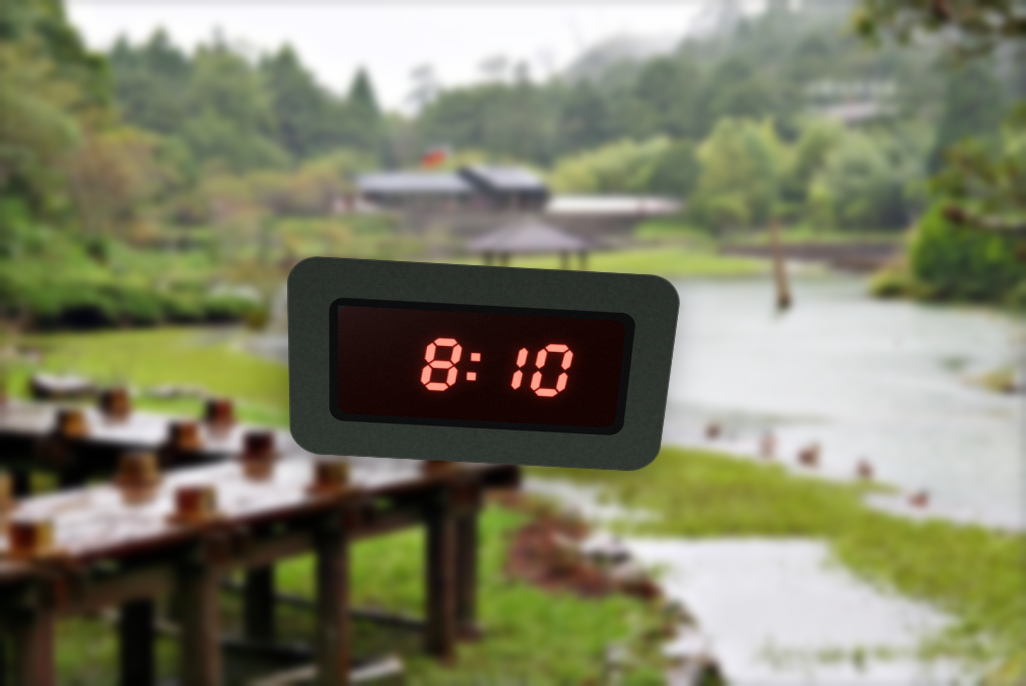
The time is 8:10
